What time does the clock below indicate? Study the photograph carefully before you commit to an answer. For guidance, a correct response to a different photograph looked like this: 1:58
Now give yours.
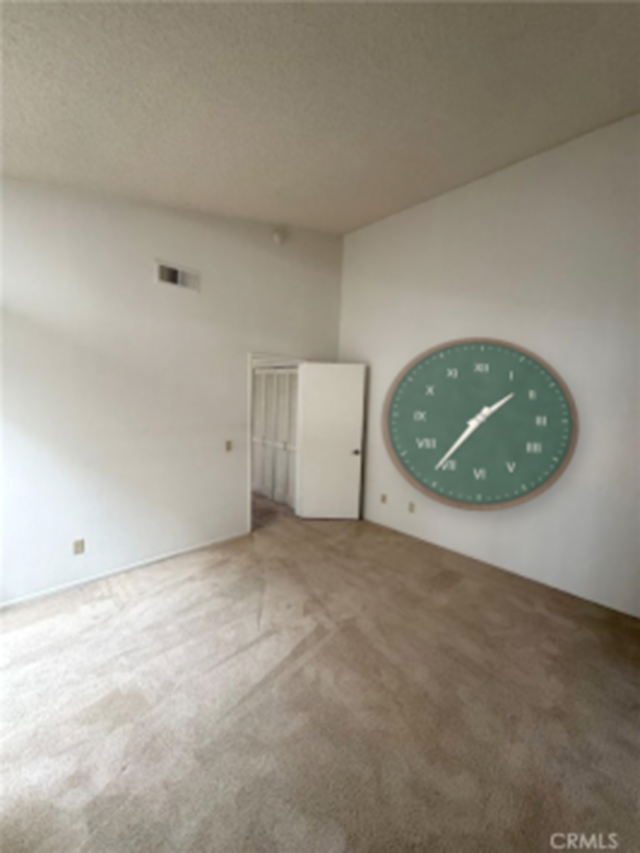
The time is 1:36
